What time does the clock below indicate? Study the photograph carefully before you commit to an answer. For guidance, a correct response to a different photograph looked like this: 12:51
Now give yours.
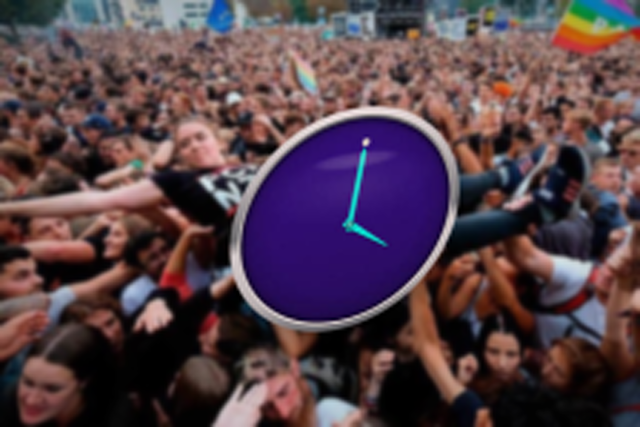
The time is 4:00
